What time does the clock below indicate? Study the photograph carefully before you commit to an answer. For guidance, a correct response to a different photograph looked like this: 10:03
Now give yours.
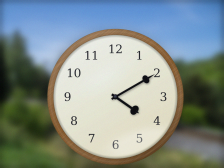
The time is 4:10
